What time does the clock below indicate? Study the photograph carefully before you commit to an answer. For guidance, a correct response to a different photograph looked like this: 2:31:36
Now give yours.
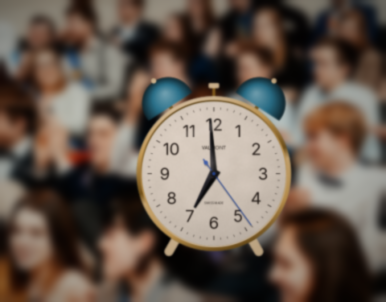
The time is 6:59:24
